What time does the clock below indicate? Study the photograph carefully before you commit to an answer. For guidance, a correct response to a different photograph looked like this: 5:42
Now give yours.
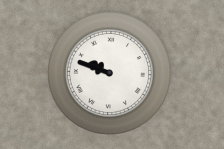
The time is 9:48
